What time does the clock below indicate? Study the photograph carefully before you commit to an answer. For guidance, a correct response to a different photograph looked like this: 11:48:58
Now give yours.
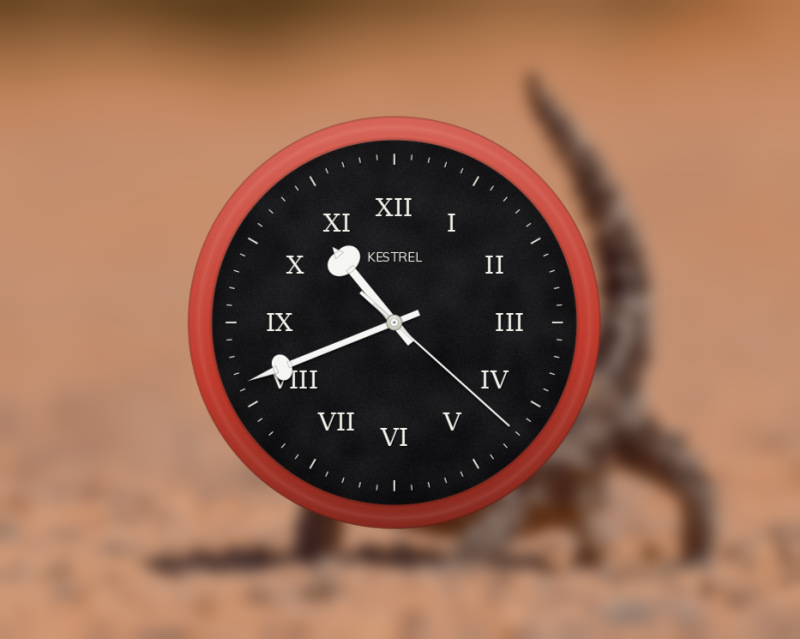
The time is 10:41:22
